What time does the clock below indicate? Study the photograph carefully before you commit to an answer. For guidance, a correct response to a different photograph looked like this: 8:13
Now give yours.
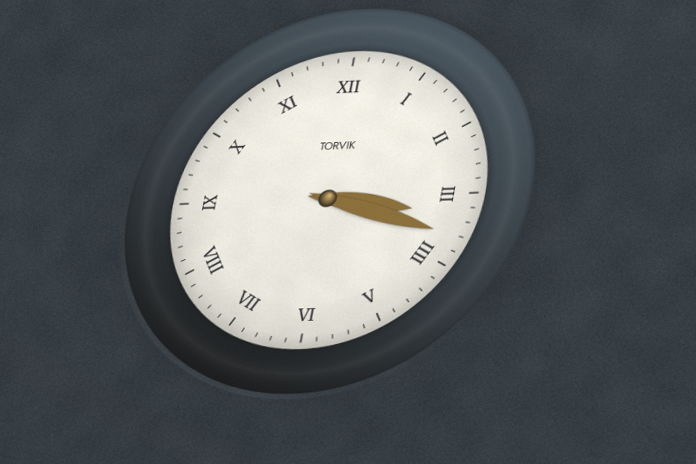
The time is 3:18
